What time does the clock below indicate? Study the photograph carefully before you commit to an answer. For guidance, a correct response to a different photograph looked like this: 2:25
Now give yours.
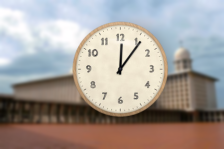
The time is 12:06
